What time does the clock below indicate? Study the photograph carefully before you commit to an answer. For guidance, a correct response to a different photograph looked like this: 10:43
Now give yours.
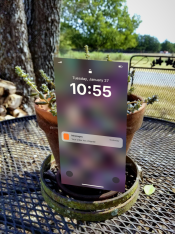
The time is 10:55
